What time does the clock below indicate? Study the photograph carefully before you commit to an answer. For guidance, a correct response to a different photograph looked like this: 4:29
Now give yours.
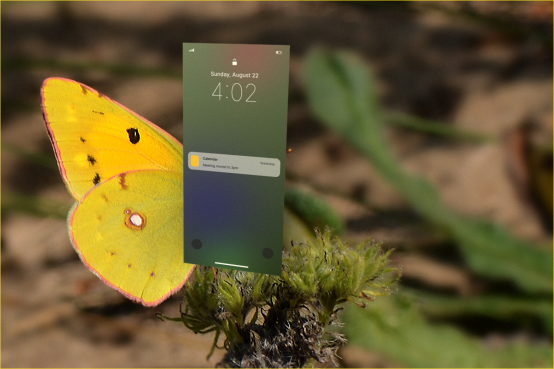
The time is 4:02
